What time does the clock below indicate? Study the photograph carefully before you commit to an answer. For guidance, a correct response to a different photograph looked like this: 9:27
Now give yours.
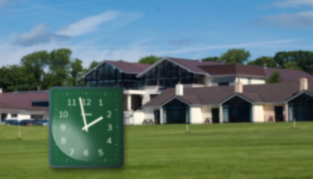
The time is 1:58
